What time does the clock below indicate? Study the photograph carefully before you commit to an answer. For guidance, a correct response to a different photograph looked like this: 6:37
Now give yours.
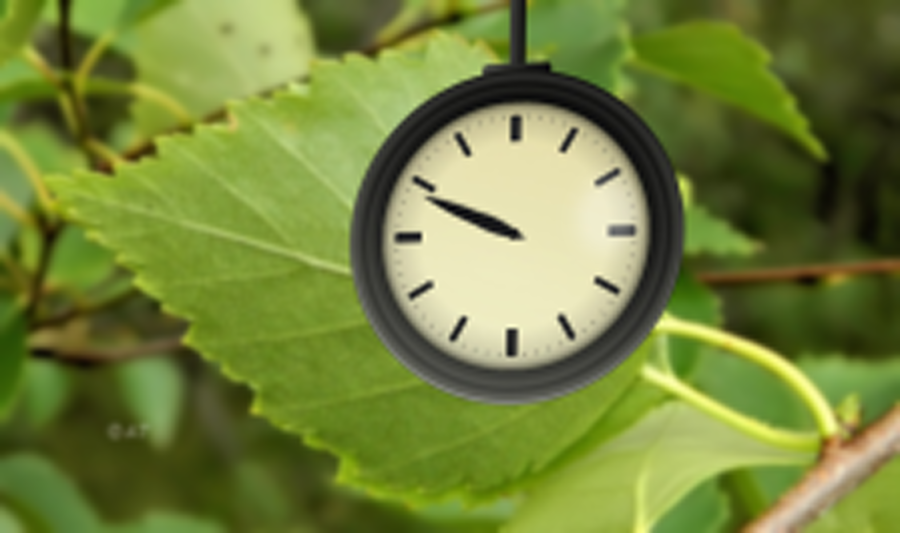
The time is 9:49
